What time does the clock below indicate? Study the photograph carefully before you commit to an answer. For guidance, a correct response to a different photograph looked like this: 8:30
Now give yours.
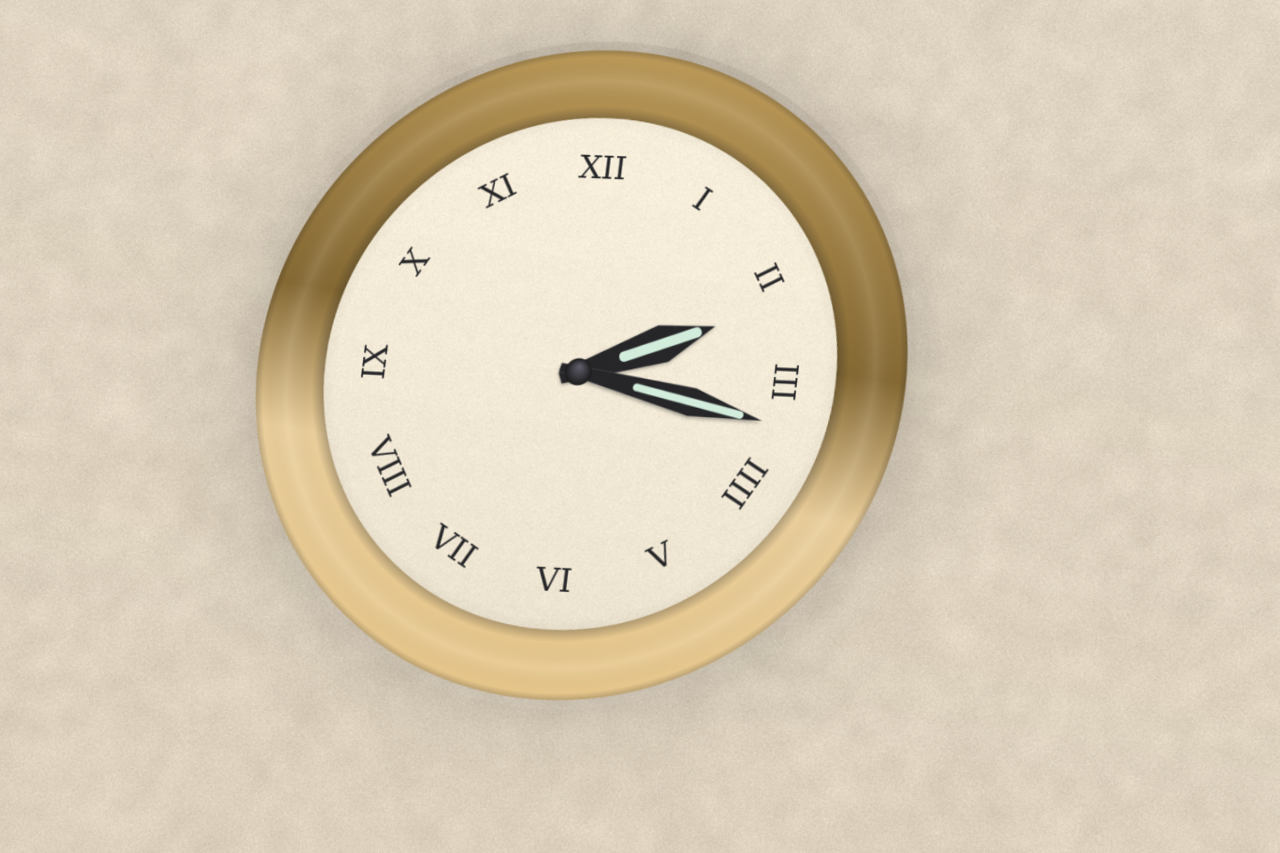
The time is 2:17
